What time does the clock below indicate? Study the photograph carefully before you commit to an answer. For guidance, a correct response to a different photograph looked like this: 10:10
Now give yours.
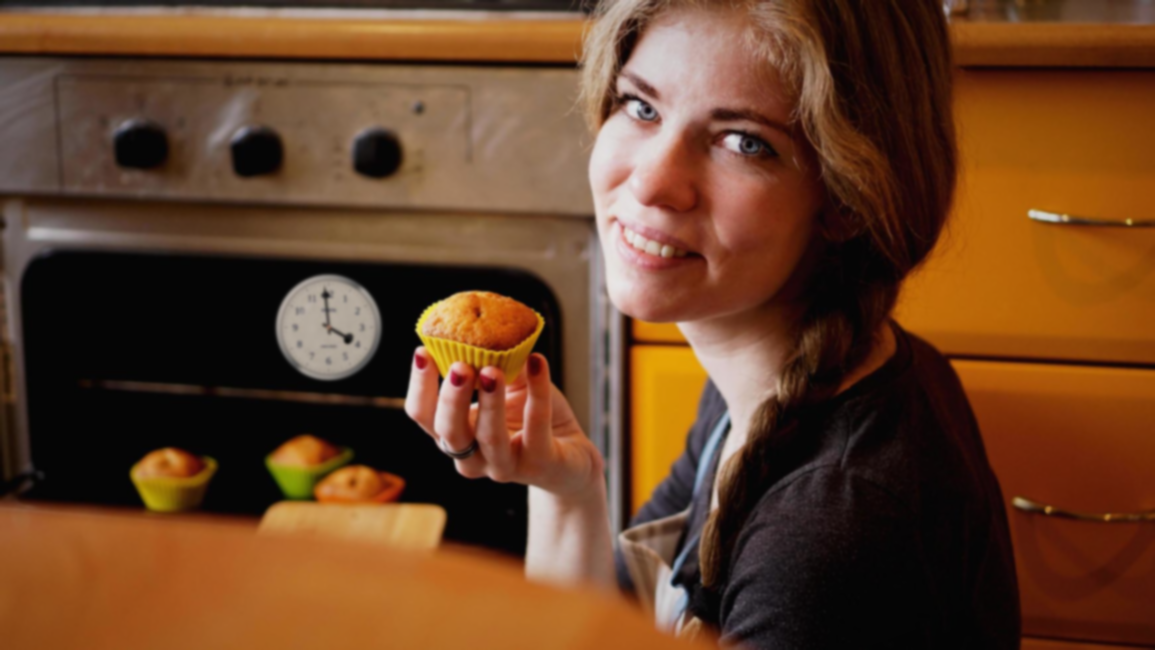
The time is 3:59
